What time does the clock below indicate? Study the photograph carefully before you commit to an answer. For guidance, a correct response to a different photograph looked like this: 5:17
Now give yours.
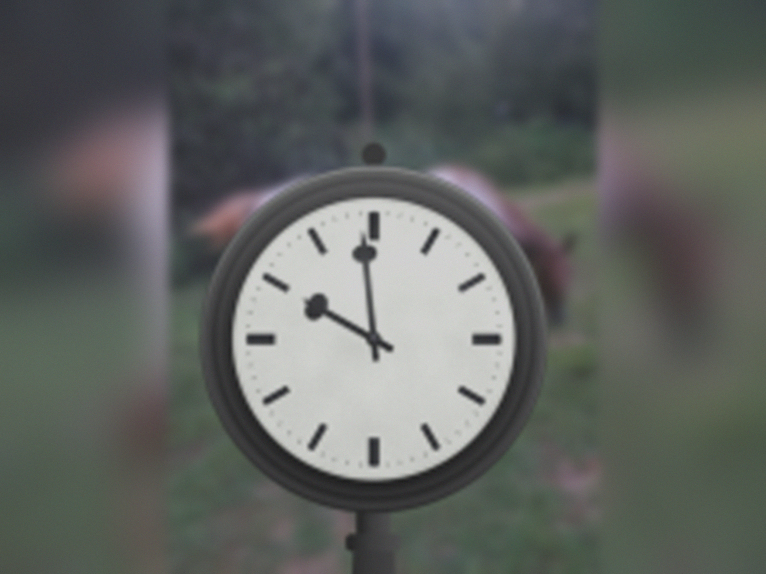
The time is 9:59
